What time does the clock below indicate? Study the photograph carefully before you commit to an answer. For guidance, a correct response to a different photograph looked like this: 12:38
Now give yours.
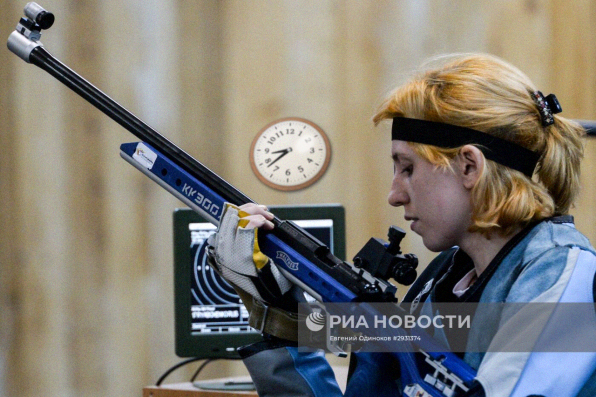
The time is 8:38
